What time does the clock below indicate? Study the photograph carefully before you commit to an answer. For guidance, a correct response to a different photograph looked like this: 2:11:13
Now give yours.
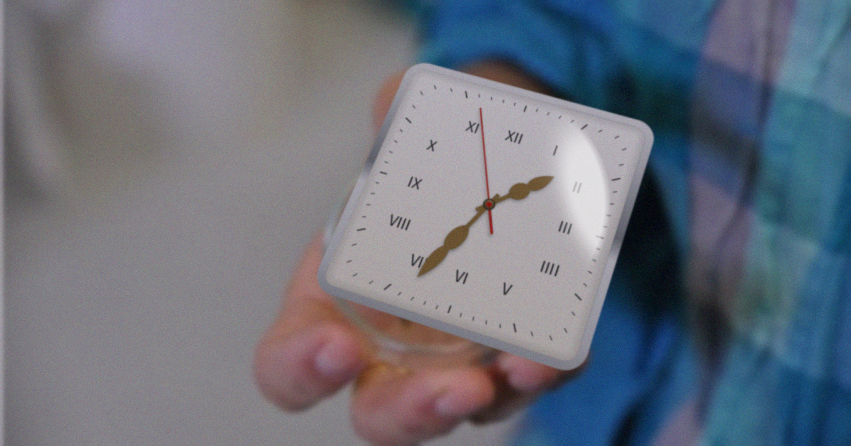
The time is 1:33:56
